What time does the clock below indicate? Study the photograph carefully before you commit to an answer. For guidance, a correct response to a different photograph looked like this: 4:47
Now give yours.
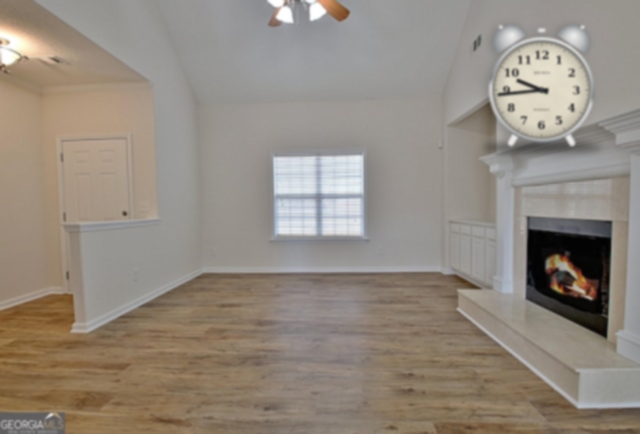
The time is 9:44
